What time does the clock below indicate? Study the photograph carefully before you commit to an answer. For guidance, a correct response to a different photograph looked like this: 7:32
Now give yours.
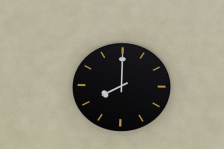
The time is 8:00
